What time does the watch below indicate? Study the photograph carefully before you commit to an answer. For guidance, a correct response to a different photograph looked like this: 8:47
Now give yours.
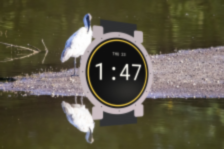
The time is 1:47
